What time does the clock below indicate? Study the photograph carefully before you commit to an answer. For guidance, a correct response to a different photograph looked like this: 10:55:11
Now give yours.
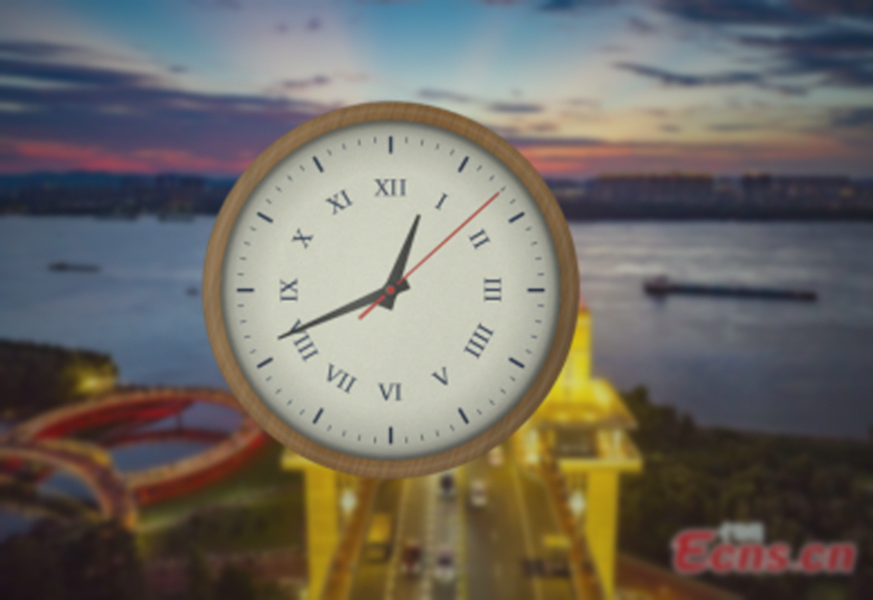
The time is 12:41:08
